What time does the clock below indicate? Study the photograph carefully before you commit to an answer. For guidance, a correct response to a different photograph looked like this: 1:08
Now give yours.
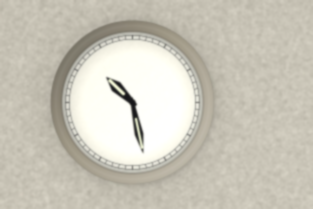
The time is 10:28
